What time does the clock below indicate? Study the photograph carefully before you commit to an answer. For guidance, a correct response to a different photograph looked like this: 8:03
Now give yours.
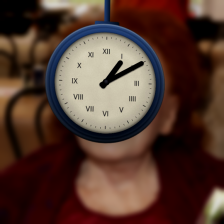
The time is 1:10
